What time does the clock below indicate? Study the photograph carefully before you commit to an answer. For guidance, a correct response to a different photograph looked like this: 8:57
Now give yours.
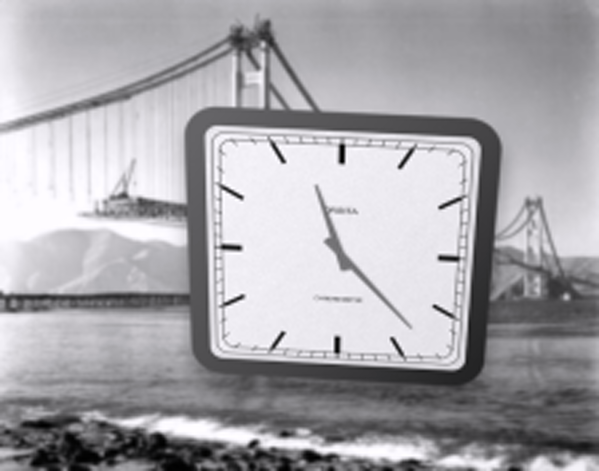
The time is 11:23
